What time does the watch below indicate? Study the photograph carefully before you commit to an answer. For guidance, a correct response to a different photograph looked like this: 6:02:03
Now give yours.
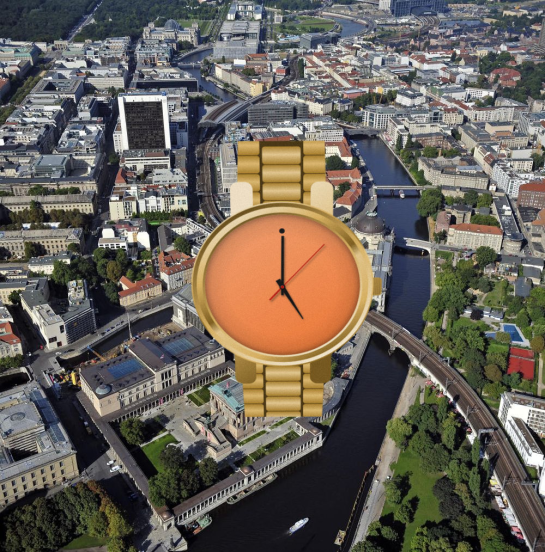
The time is 5:00:07
